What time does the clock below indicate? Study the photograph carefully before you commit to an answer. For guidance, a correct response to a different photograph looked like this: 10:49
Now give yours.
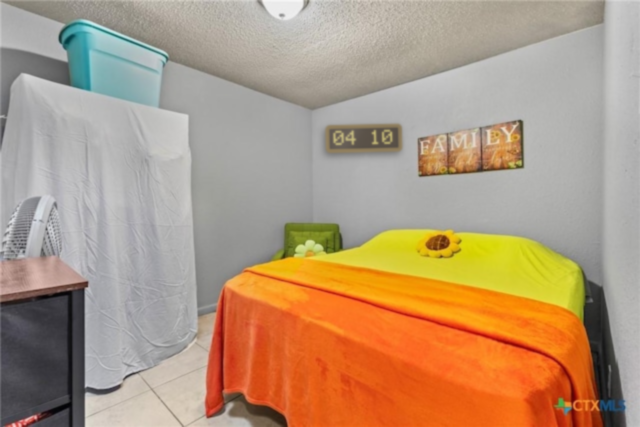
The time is 4:10
